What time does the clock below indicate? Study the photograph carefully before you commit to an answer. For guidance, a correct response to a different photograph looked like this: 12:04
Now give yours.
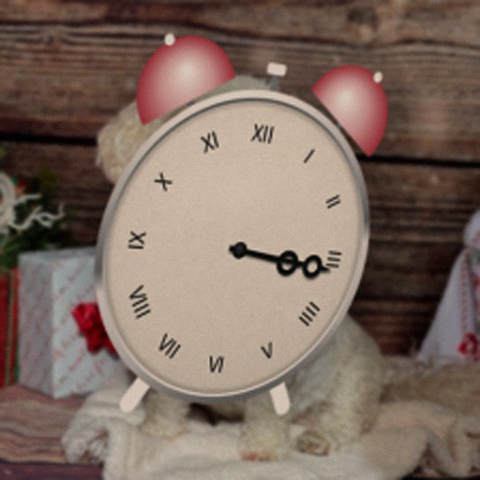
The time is 3:16
